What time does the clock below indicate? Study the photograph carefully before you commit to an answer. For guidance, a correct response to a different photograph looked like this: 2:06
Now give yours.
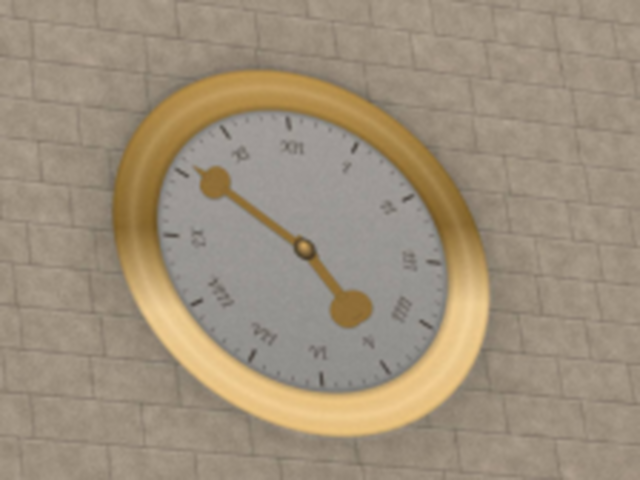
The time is 4:51
